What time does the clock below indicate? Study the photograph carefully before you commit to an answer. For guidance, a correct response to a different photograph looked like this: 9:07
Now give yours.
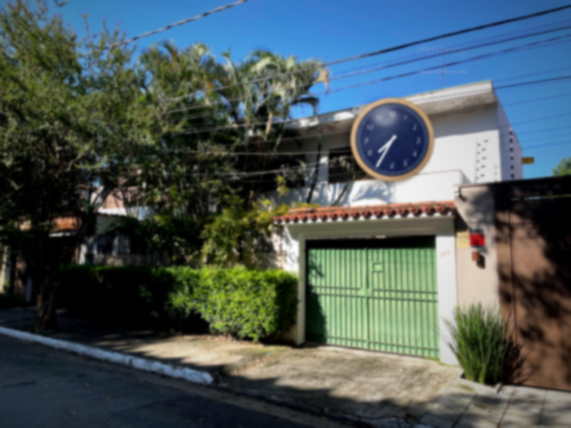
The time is 7:35
